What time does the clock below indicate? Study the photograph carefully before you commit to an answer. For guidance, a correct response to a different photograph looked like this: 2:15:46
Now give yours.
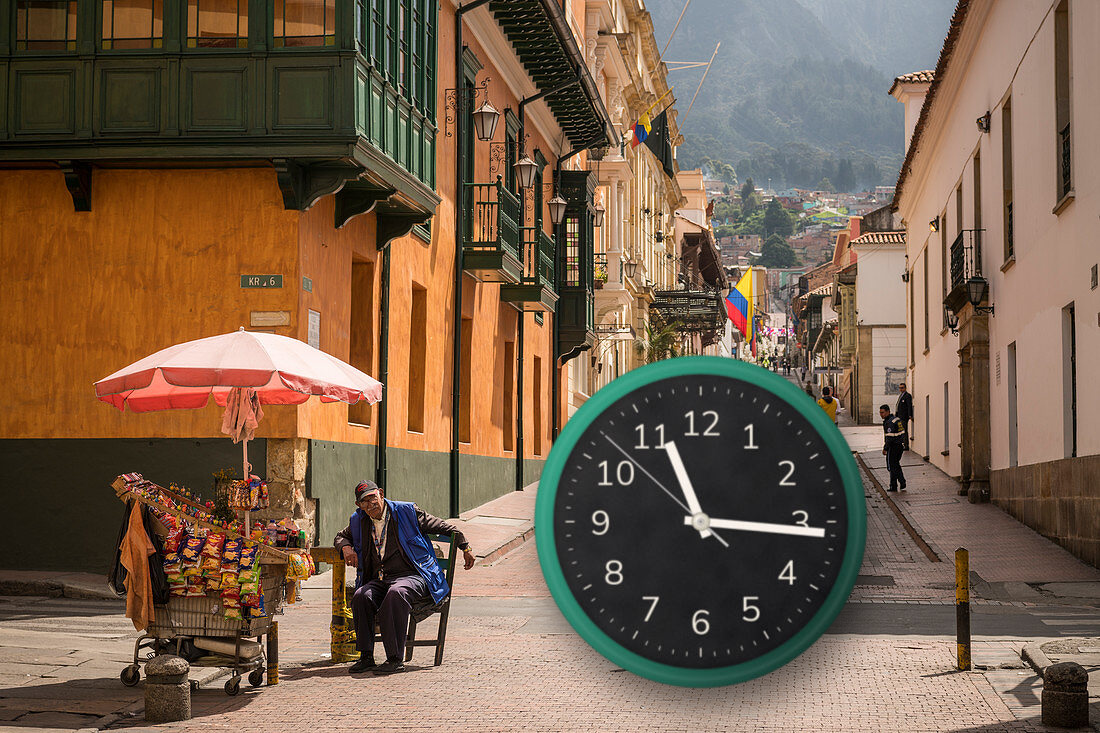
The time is 11:15:52
